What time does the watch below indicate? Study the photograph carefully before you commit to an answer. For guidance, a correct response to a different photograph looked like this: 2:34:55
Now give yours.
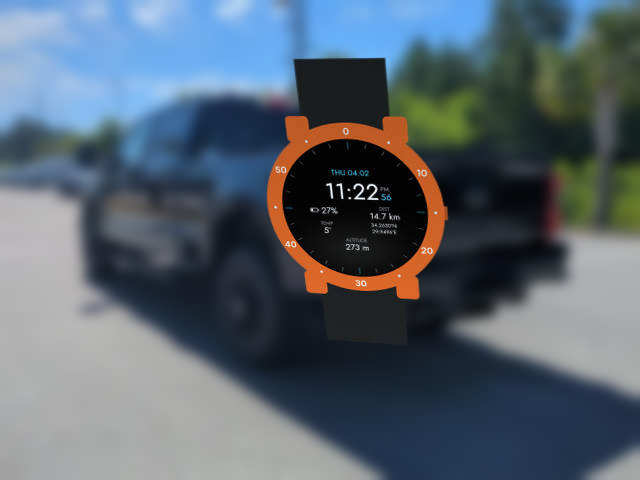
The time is 11:22:56
